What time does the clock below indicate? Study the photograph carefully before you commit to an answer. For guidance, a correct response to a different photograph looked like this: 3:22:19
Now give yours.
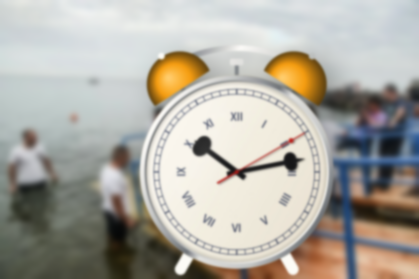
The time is 10:13:10
